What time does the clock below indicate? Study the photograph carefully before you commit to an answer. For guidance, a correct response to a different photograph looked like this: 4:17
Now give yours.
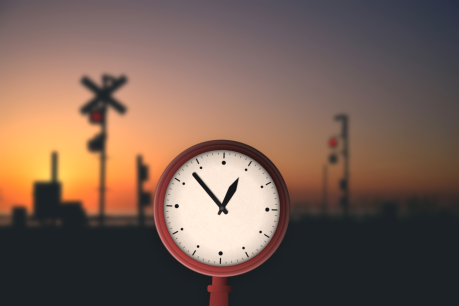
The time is 12:53
